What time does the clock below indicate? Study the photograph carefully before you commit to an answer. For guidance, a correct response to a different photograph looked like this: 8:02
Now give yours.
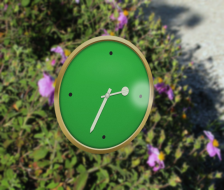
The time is 2:34
